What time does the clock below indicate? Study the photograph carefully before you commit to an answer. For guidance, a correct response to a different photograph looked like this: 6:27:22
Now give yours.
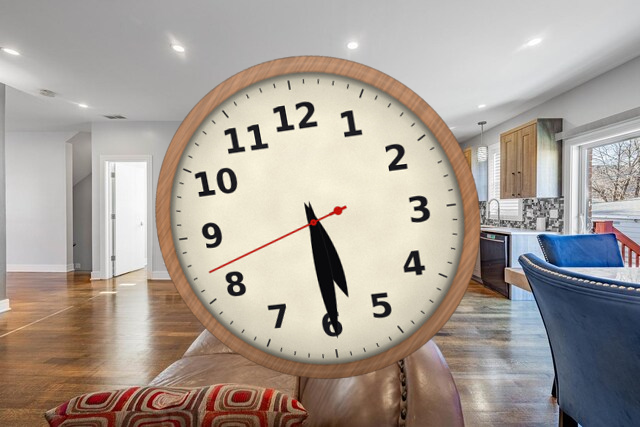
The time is 5:29:42
